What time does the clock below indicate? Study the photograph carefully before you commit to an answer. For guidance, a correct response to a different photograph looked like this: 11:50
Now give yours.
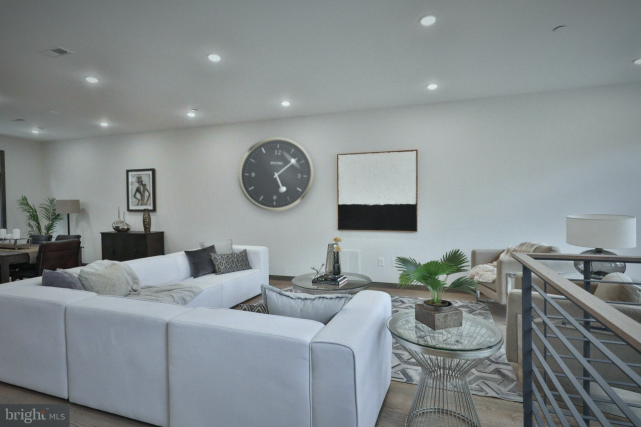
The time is 5:08
